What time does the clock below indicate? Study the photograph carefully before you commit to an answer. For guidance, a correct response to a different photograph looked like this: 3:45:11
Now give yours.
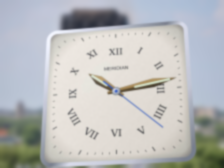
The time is 10:13:22
